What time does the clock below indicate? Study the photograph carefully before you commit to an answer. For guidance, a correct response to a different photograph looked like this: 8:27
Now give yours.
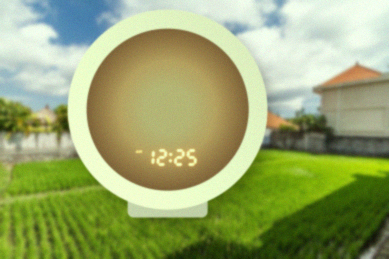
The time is 12:25
